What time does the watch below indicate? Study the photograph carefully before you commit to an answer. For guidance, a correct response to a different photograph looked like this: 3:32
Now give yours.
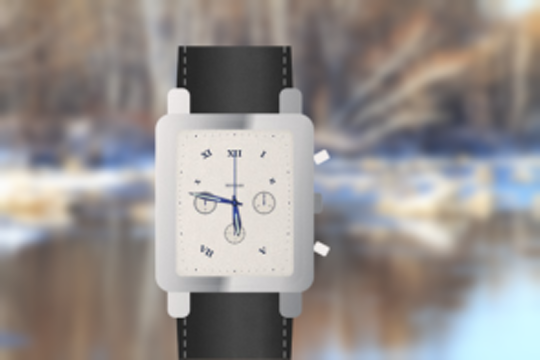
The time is 5:47
